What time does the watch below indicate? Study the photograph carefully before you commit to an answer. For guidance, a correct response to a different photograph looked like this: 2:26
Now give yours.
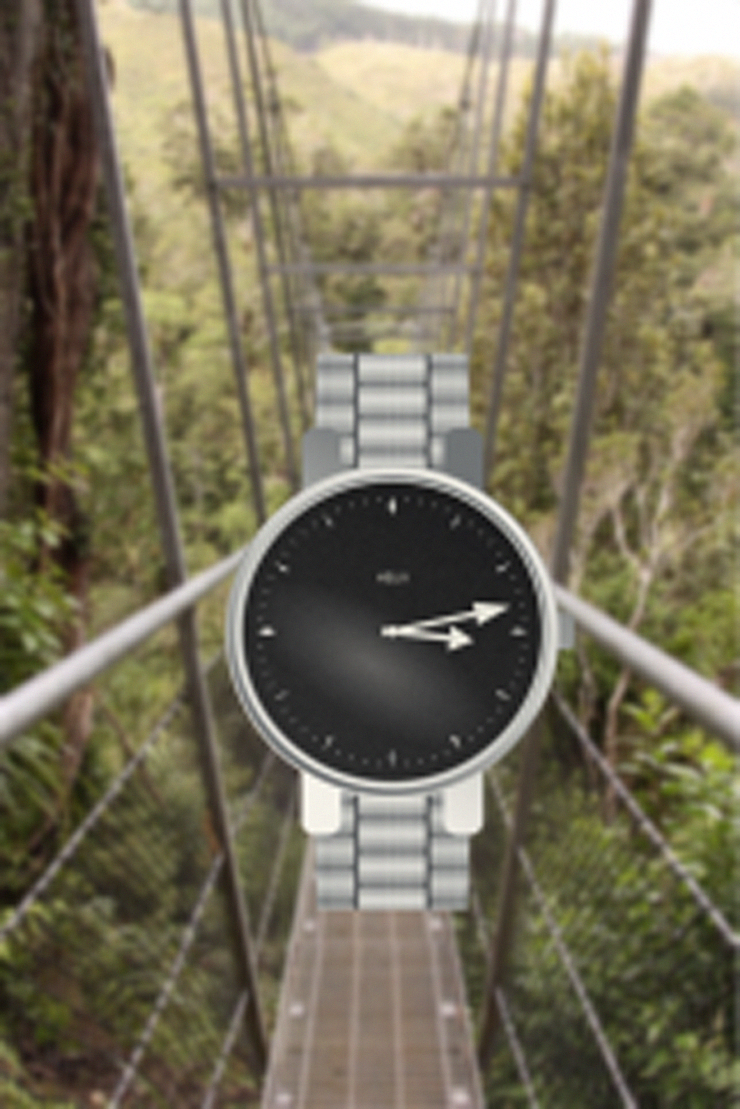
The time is 3:13
